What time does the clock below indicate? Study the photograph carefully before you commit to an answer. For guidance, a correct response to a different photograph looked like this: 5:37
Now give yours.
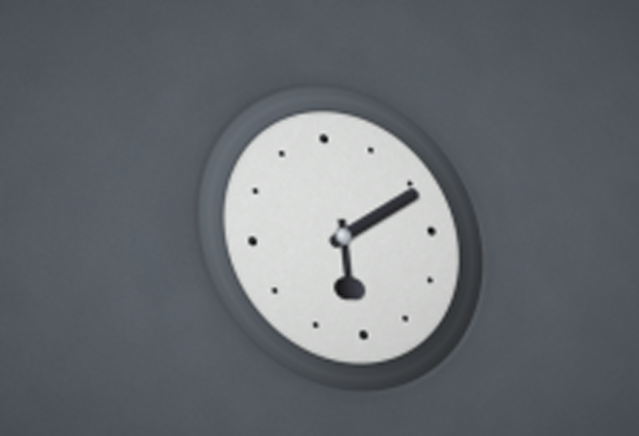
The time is 6:11
